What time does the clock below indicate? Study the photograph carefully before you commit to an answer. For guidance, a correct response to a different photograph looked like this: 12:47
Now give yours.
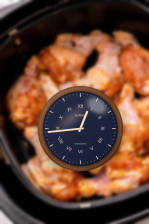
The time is 12:44
